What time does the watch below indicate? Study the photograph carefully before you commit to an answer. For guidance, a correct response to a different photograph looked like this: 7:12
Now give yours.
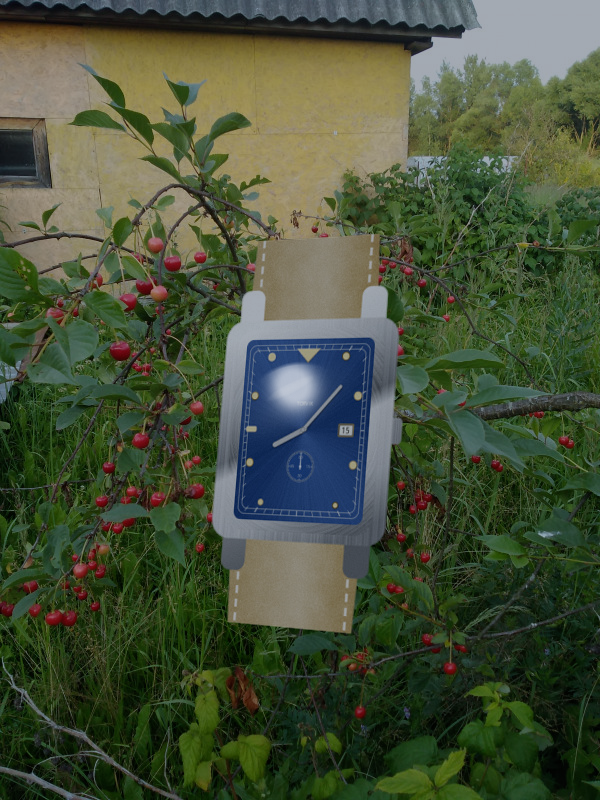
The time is 8:07
